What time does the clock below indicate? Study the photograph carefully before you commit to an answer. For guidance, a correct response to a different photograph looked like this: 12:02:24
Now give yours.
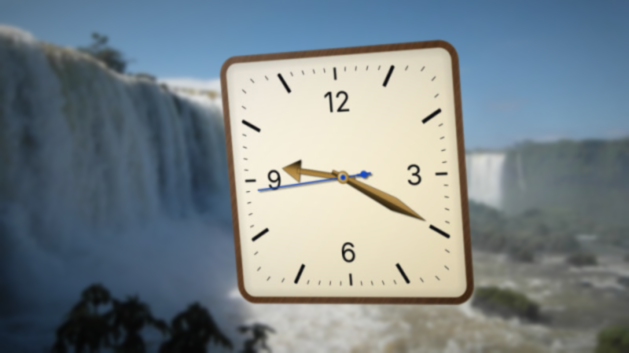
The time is 9:19:44
